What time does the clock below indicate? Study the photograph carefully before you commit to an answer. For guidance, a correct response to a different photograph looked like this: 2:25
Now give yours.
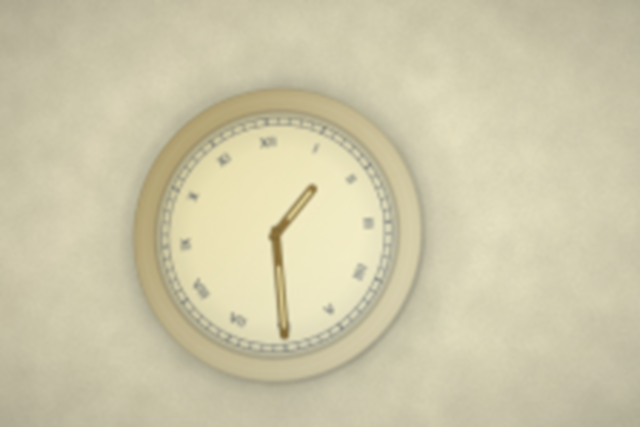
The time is 1:30
